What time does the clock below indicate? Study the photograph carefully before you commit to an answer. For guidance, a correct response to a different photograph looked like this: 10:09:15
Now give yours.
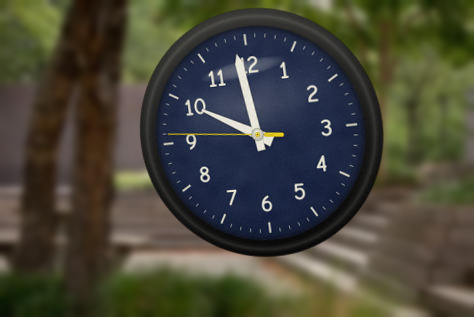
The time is 9:58:46
